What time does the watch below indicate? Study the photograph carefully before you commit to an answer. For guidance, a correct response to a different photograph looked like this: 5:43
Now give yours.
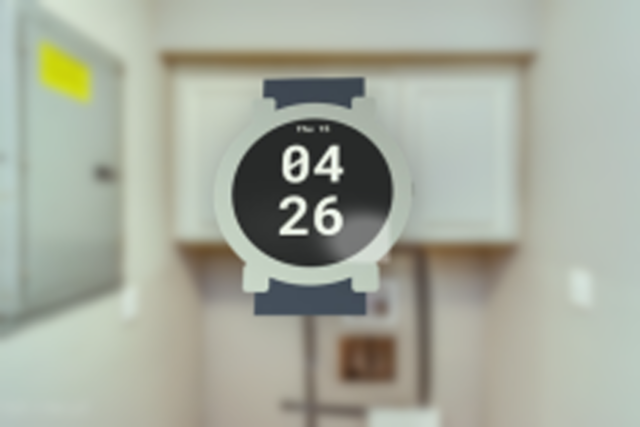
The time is 4:26
